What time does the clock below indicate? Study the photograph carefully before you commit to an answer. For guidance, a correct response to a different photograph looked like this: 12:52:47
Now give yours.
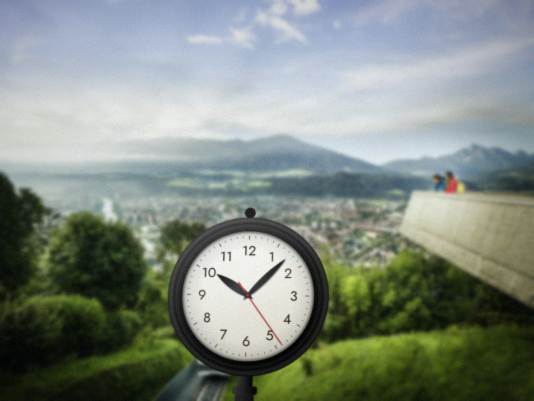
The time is 10:07:24
